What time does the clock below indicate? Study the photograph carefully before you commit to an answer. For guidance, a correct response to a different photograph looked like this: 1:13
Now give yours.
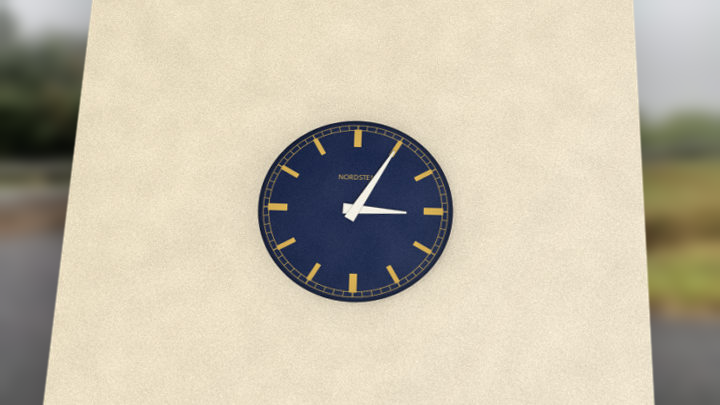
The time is 3:05
